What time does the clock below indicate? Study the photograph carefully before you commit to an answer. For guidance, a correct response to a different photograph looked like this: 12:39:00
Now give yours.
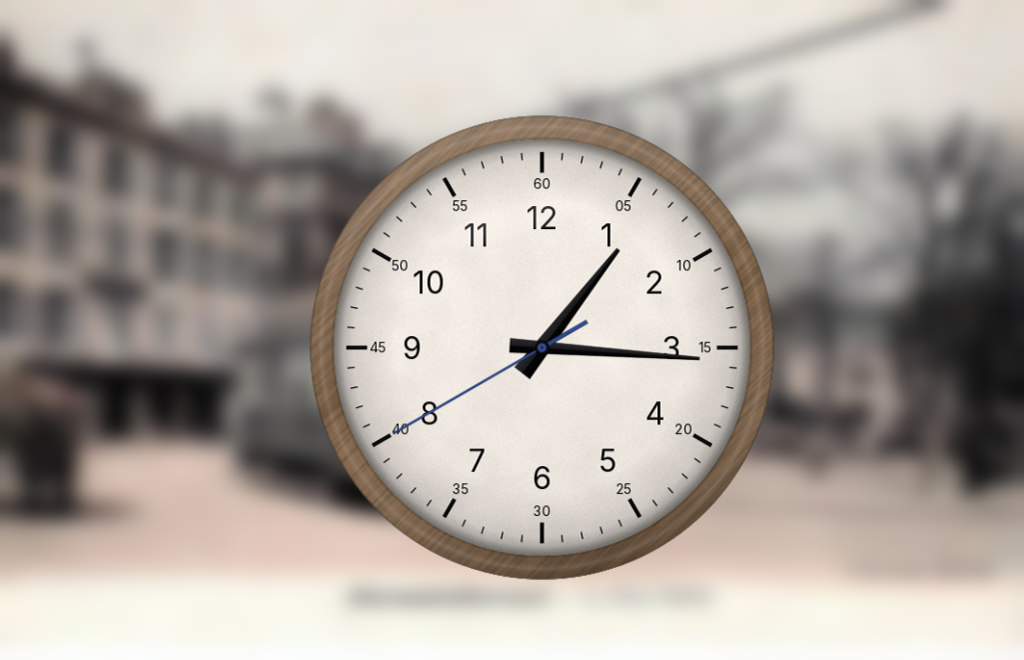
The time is 1:15:40
